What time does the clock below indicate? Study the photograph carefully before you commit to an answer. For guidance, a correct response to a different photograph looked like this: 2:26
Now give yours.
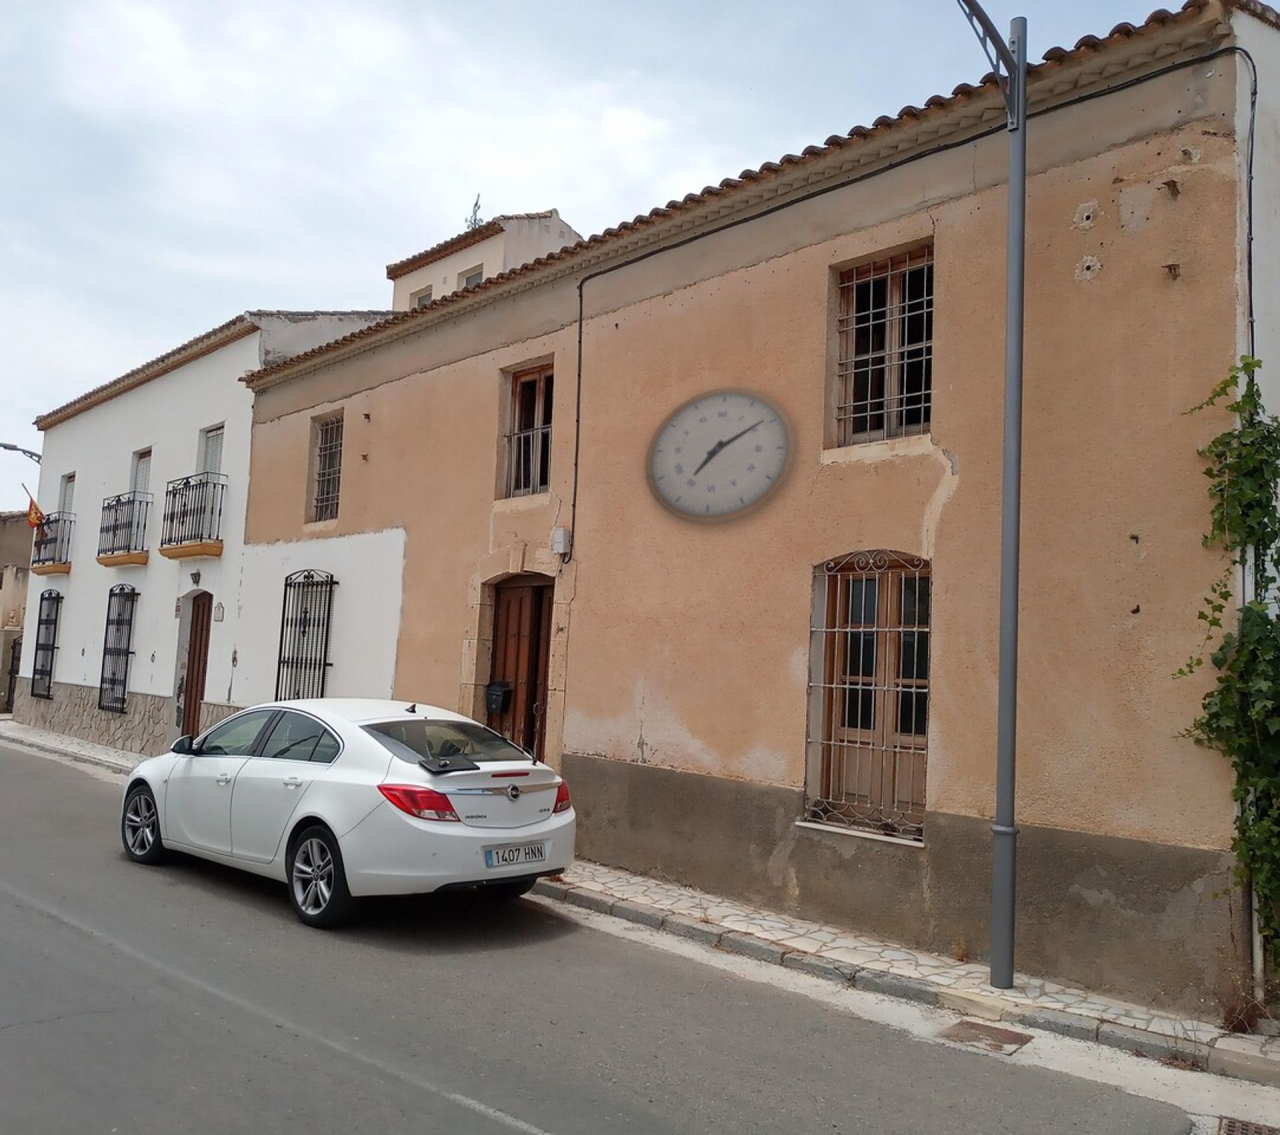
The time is 7:09
